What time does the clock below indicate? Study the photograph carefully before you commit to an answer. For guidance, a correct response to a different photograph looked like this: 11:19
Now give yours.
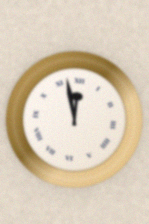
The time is 11:57
